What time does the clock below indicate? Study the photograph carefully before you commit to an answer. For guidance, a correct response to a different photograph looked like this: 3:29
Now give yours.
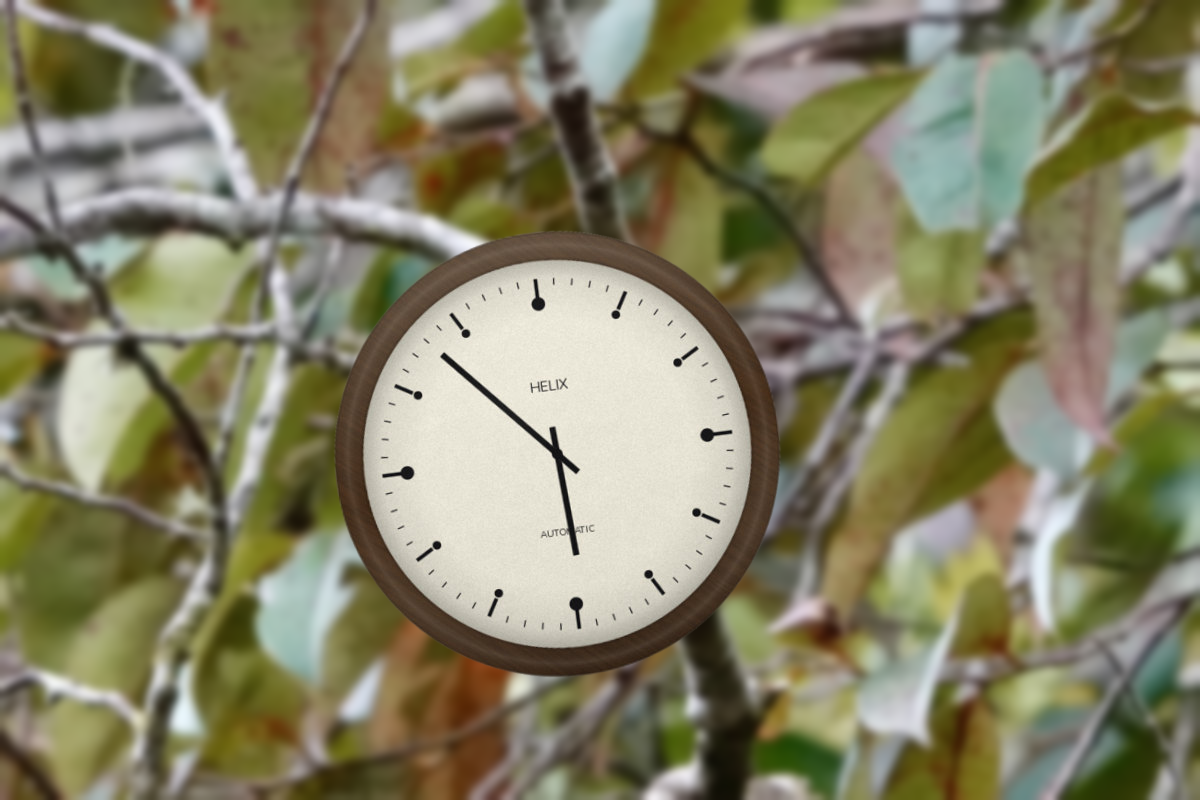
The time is 5:53
